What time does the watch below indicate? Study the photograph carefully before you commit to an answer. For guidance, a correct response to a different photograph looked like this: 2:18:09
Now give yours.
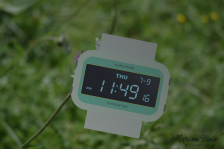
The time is 11:49:16
